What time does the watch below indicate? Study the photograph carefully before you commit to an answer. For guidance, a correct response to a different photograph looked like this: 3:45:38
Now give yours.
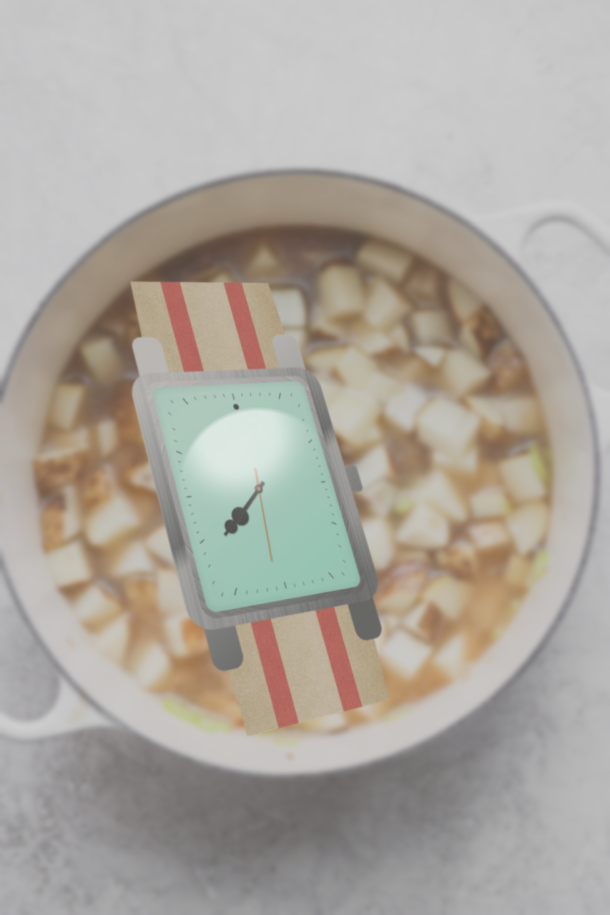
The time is 7:38:31
